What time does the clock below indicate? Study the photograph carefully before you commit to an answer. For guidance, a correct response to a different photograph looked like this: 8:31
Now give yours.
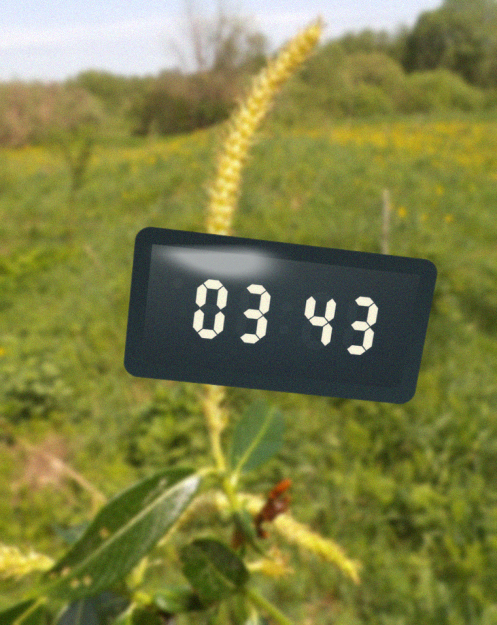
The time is 3:43
